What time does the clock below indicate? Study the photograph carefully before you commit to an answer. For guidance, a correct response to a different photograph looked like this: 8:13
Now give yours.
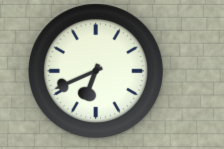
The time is 6:41
